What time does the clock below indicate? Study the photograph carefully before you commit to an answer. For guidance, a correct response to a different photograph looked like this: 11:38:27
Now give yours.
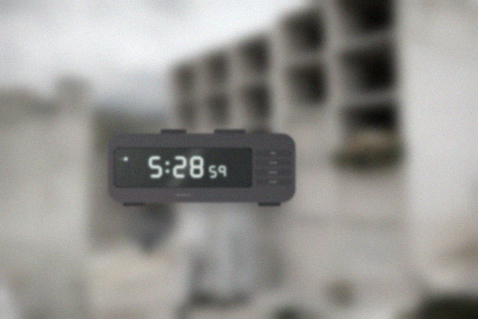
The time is 5:28:59
